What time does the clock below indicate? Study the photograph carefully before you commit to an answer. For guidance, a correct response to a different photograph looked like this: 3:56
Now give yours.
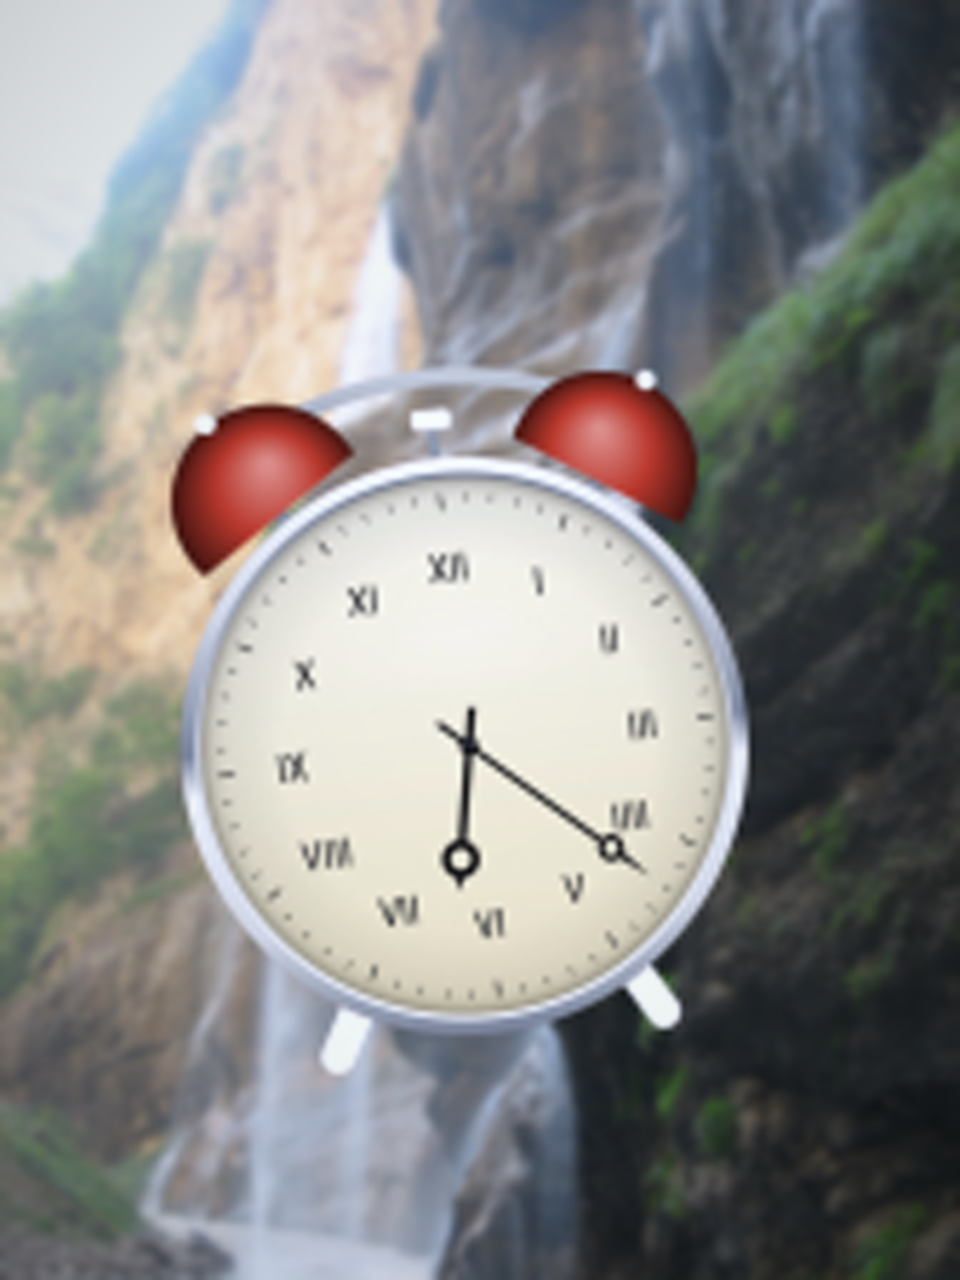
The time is 6:22
